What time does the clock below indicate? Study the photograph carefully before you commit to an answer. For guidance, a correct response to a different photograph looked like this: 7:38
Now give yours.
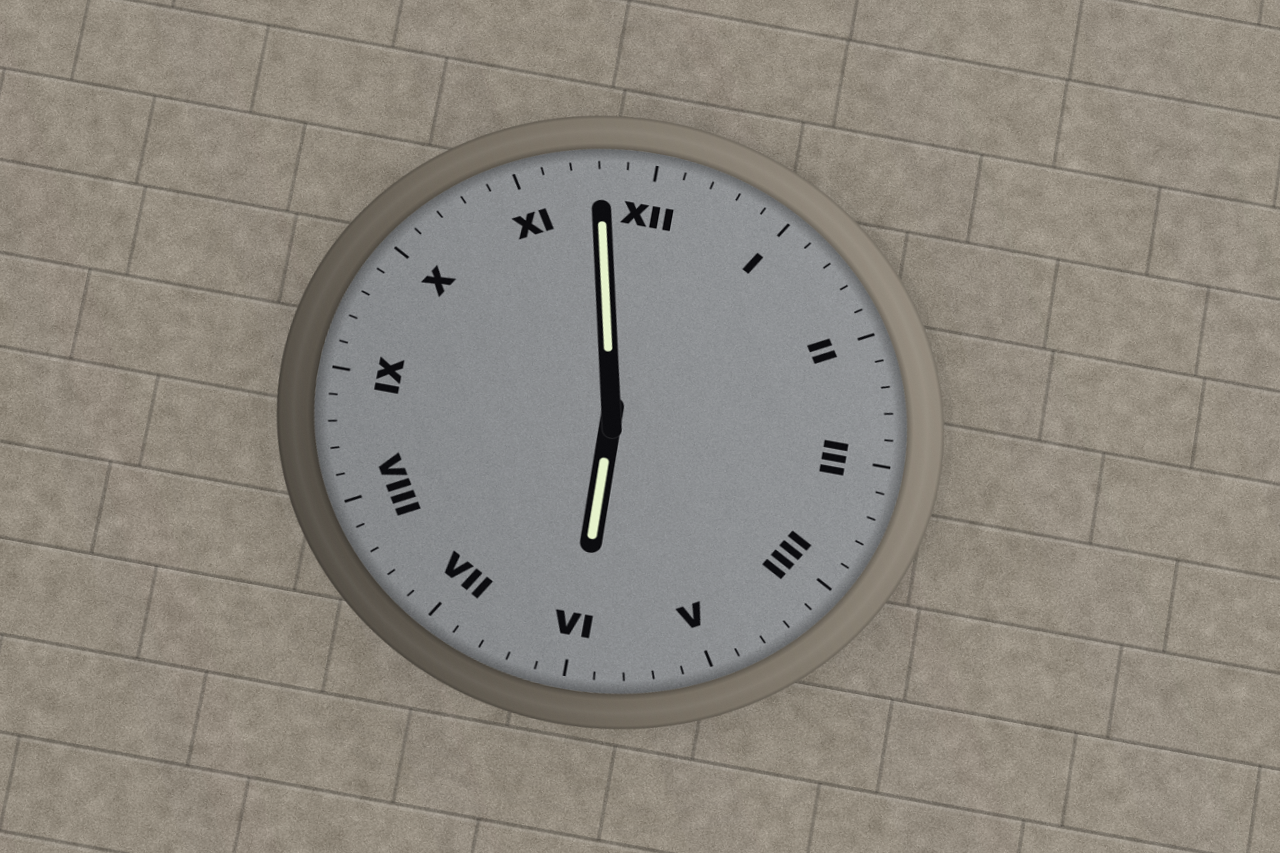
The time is 5:58
